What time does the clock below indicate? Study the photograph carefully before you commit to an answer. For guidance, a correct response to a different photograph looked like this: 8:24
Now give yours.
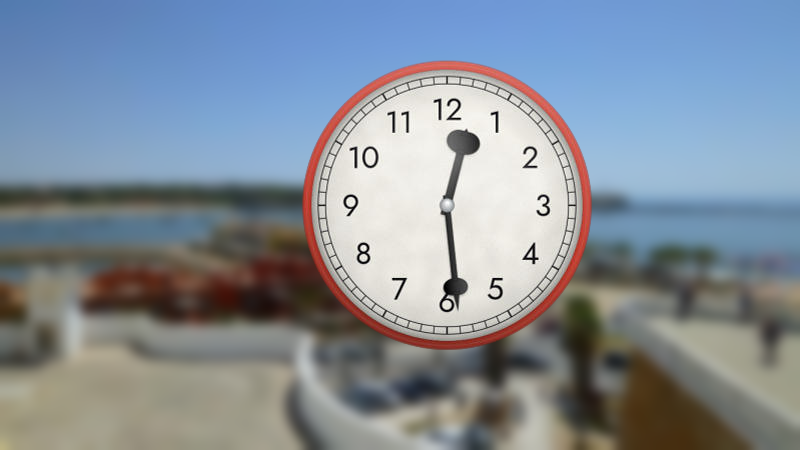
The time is 12:29
